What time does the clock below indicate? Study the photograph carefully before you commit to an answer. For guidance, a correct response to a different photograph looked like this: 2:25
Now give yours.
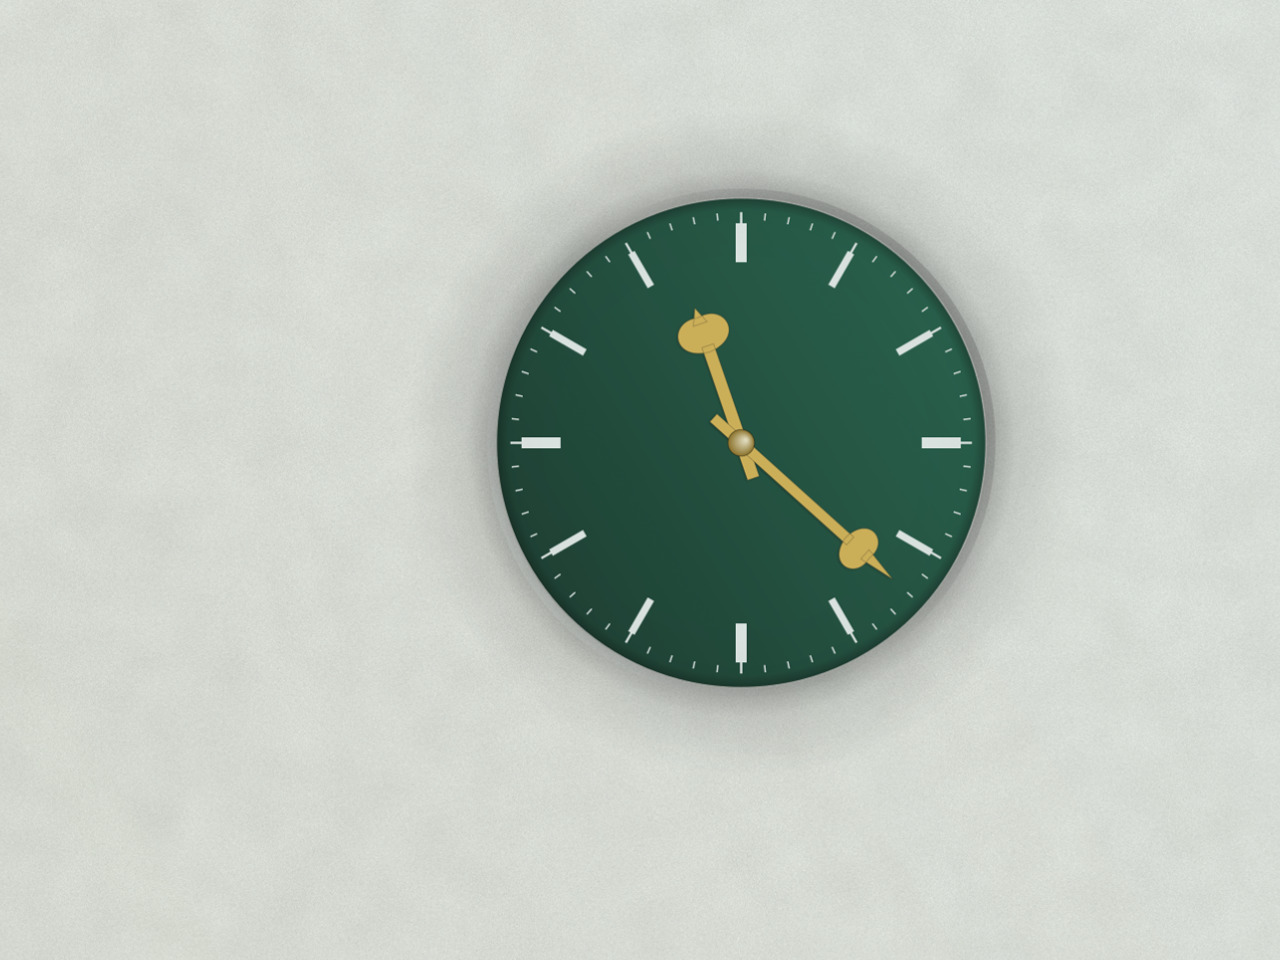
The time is 11:22
